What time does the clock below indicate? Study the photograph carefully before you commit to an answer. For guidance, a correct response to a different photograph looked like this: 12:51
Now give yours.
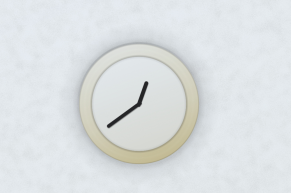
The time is 12:39
